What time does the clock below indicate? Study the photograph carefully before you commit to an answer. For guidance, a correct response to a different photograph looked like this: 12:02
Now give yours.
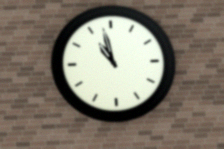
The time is 10:58
